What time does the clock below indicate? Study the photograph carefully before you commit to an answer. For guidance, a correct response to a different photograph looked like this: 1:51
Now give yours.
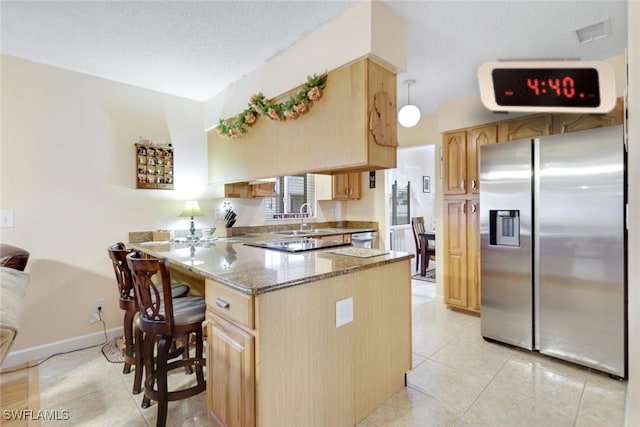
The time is 4:40
